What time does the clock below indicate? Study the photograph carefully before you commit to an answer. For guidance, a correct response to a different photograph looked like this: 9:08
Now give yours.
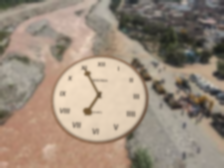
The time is 6:55
